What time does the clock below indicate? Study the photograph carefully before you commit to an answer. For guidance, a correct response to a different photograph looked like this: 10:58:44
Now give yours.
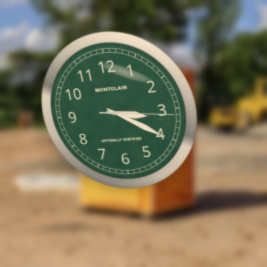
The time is 3:20:16
